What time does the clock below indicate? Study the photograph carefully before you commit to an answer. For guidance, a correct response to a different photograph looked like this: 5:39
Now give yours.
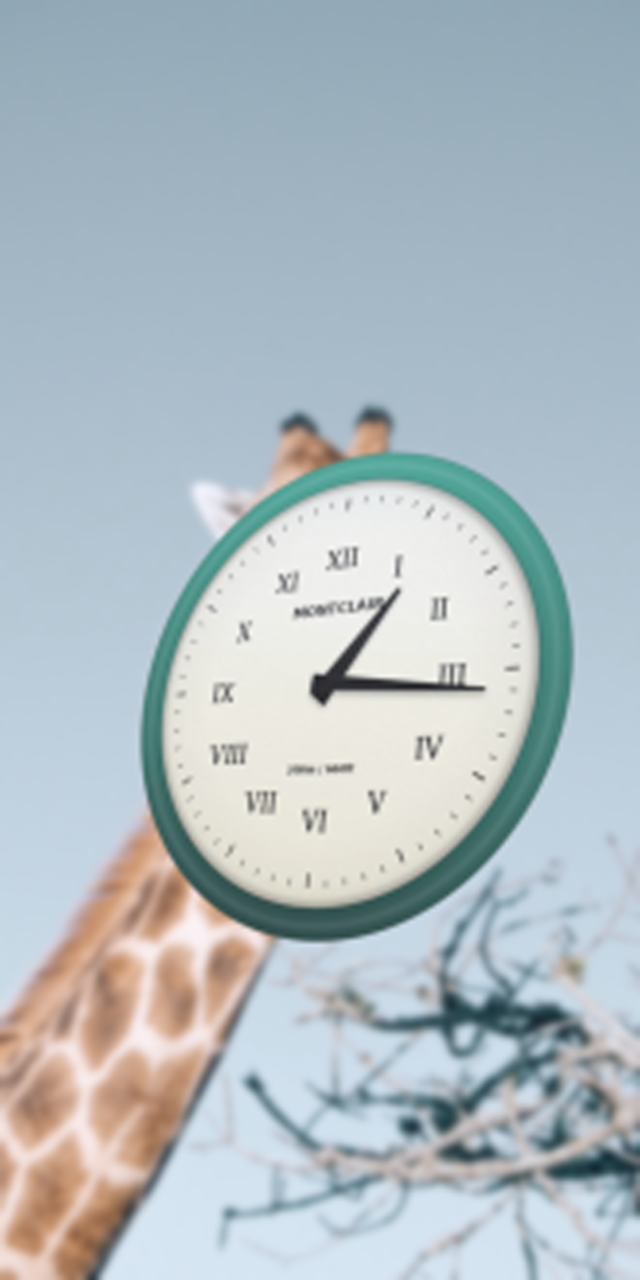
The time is 1:16
